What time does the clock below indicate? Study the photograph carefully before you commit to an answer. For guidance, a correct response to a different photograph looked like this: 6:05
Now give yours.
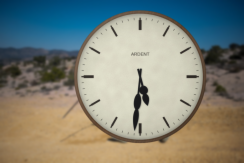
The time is 5:31
